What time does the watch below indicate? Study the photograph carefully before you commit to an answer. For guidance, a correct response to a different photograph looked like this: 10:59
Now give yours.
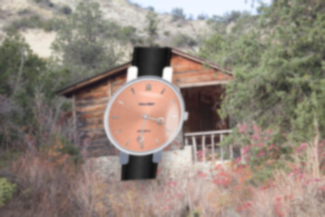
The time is 3:31
